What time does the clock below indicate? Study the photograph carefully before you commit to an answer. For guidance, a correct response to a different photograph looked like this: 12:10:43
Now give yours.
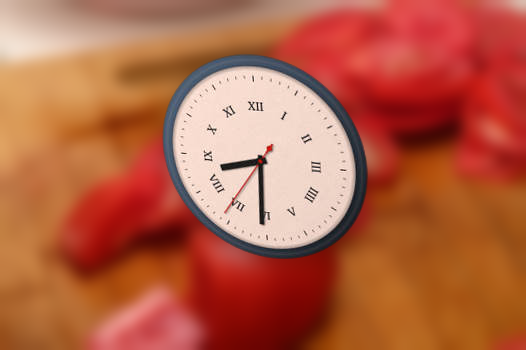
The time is 8:30:36
